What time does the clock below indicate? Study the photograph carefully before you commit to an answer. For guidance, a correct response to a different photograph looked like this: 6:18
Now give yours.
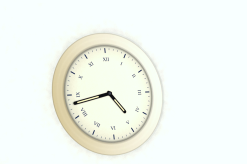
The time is 4:43
